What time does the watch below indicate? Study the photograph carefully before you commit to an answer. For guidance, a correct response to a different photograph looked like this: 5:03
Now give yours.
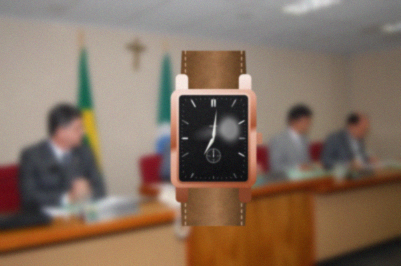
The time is 7:01
